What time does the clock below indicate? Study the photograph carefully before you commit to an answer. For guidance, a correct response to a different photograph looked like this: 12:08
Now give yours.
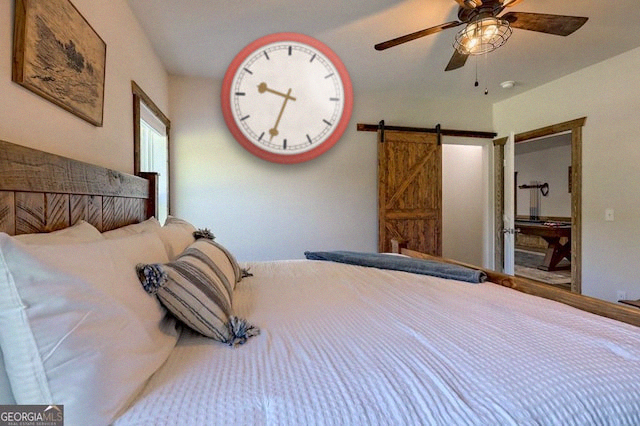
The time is 9:33
